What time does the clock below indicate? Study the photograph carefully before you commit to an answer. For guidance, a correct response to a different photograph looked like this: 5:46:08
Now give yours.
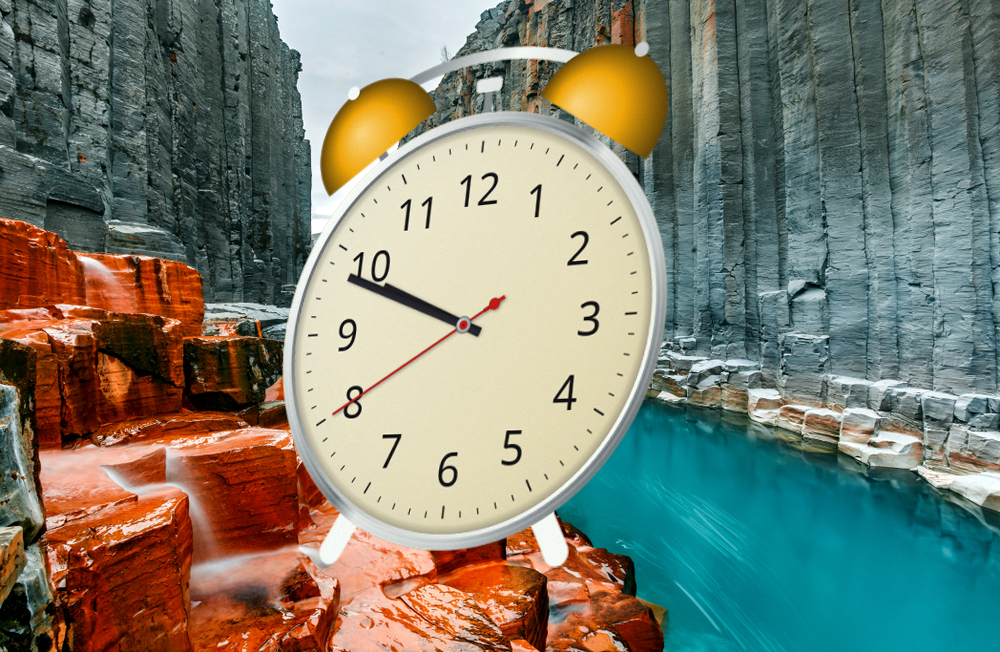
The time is 9:48:40
